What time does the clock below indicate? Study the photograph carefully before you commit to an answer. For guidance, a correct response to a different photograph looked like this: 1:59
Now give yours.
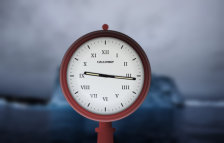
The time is 9:16
